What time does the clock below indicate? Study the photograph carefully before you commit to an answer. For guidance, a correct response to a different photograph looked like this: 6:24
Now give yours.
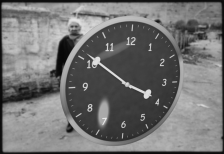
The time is 3:51
